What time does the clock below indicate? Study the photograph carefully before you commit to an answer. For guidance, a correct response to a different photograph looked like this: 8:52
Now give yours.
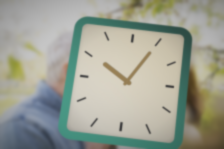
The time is 10:05
